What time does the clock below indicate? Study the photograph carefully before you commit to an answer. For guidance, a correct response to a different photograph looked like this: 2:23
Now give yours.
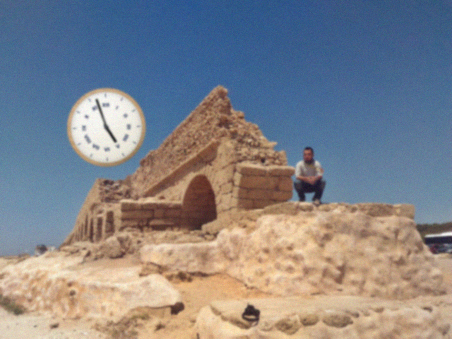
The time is 4:57
